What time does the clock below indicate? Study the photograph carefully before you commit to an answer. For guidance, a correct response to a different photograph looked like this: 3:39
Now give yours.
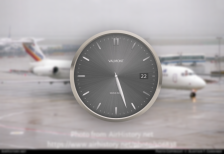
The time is 5:27
